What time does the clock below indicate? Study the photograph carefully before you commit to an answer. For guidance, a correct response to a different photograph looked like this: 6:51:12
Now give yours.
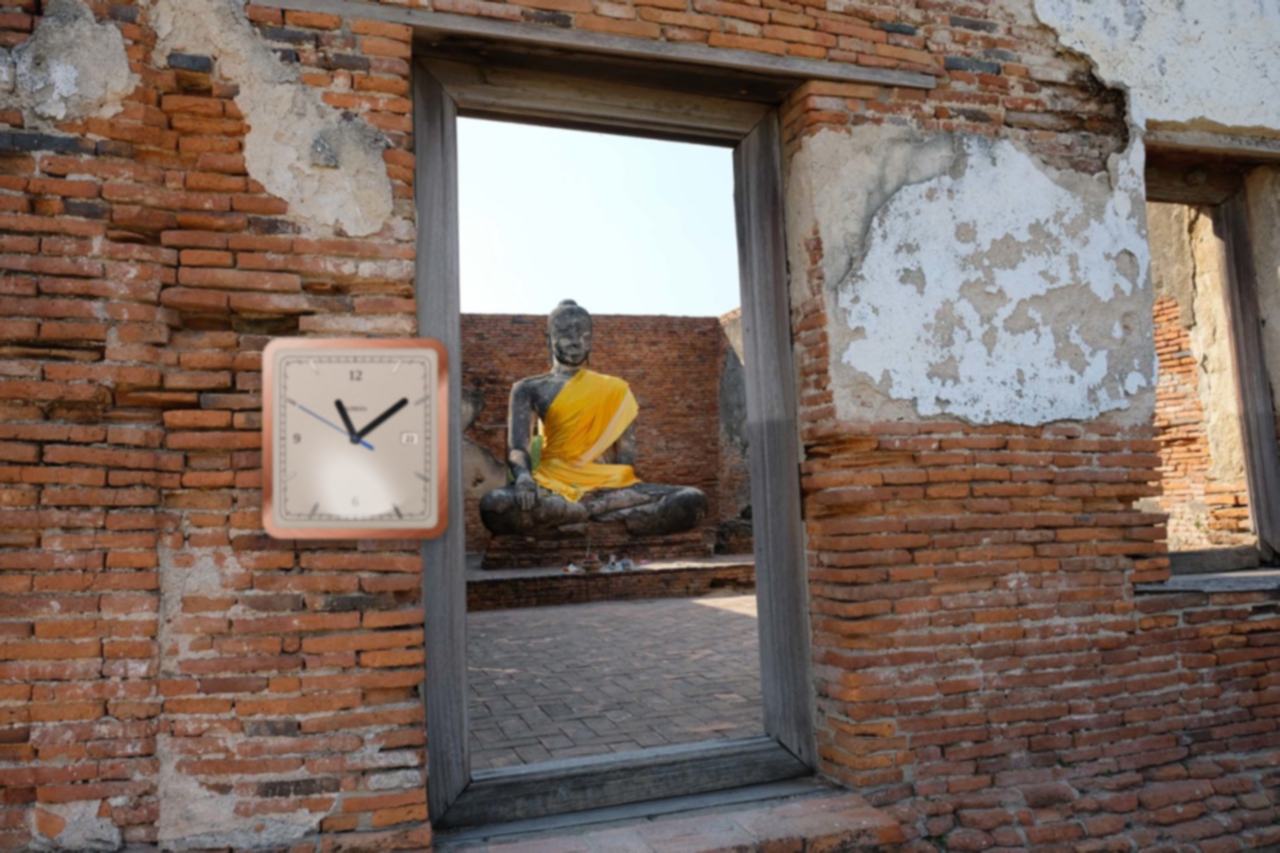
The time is 11:08:50
